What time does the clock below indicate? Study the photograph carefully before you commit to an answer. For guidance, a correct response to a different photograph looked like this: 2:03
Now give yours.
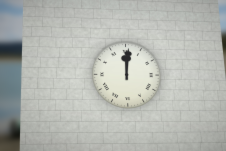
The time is 12:01
